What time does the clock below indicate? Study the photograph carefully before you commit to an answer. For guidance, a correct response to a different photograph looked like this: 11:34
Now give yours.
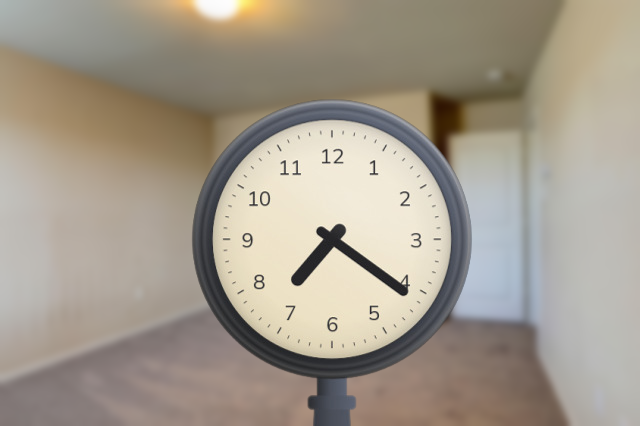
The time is 7:21
